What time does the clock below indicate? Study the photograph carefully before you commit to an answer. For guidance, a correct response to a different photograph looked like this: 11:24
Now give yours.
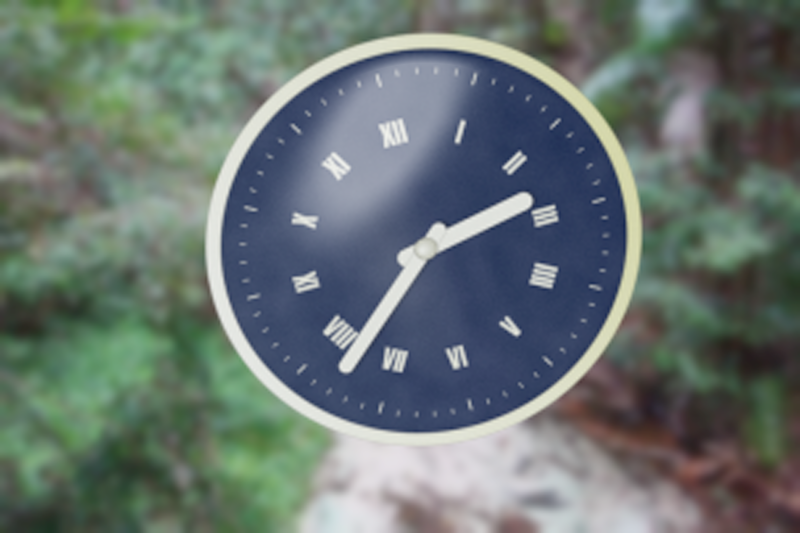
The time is 2:38
